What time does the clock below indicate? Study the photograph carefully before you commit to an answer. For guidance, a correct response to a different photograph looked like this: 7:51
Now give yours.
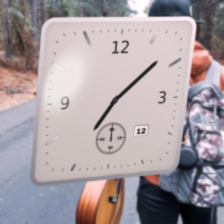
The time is 7:08
